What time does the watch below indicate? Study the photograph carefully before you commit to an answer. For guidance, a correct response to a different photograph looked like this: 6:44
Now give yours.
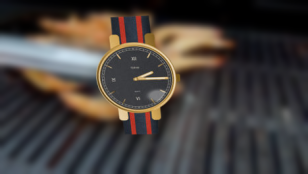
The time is 2:15
